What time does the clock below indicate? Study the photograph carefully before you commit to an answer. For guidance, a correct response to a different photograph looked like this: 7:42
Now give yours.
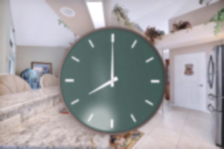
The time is 8:00
